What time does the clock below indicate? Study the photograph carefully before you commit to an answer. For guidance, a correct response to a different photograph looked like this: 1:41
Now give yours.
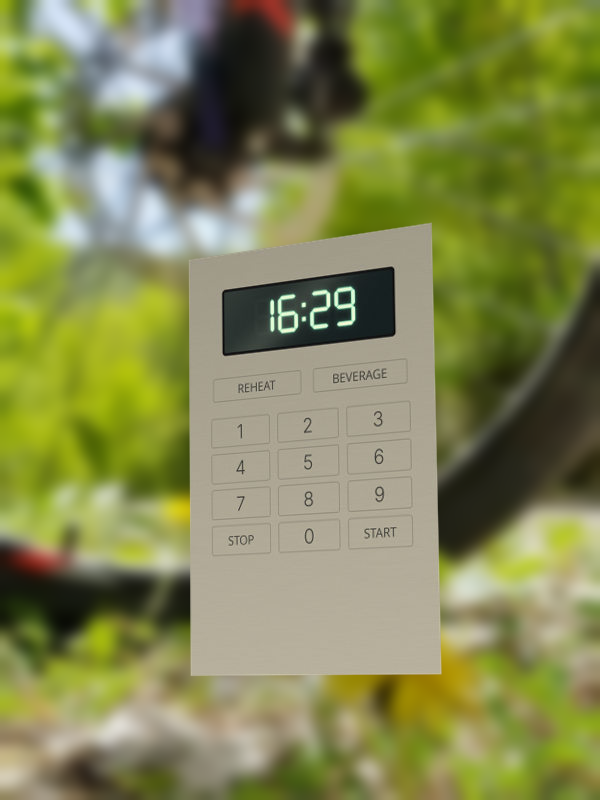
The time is 16:29
